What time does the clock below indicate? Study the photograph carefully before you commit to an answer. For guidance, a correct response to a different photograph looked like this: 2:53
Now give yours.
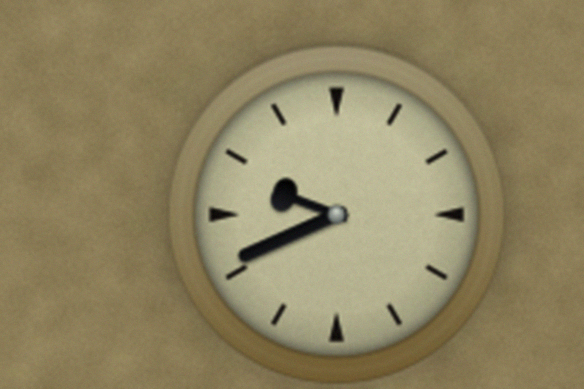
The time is 9:41
